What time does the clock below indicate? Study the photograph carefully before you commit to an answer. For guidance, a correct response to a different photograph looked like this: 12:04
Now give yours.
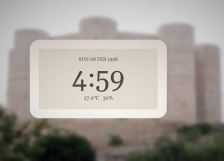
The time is 4:59
